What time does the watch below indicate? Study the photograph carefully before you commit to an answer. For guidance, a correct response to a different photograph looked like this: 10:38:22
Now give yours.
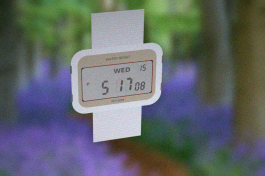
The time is 5:17:08
